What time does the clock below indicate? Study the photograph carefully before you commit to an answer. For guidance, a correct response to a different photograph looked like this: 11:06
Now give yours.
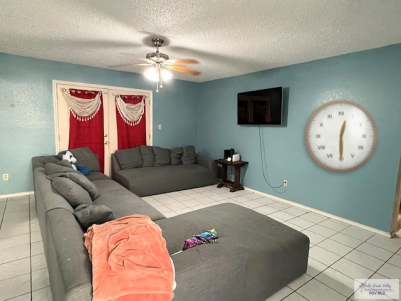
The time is 12:30
